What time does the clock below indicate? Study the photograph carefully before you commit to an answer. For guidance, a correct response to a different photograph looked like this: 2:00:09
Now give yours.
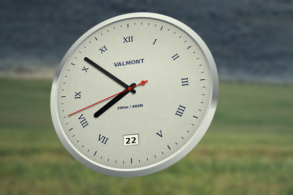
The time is 7:51:42
